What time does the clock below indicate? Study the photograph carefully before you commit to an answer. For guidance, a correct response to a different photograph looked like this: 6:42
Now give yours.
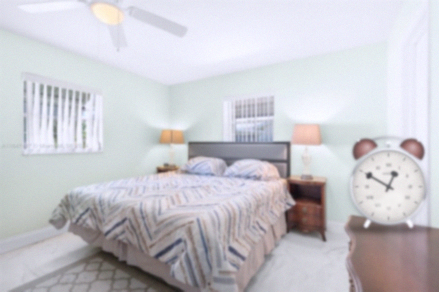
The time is 12:50
